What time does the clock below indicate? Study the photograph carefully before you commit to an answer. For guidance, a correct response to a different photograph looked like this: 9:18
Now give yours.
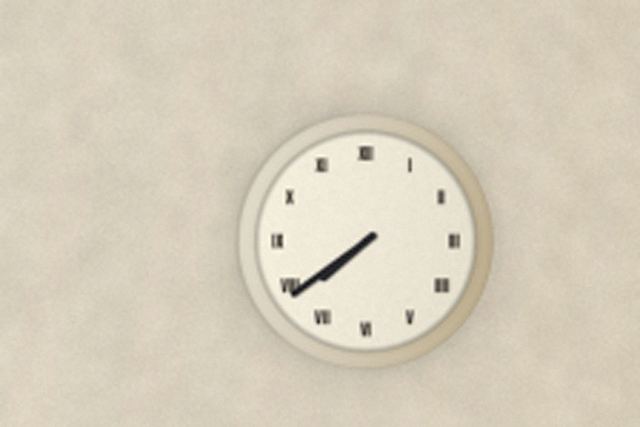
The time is 7:39
